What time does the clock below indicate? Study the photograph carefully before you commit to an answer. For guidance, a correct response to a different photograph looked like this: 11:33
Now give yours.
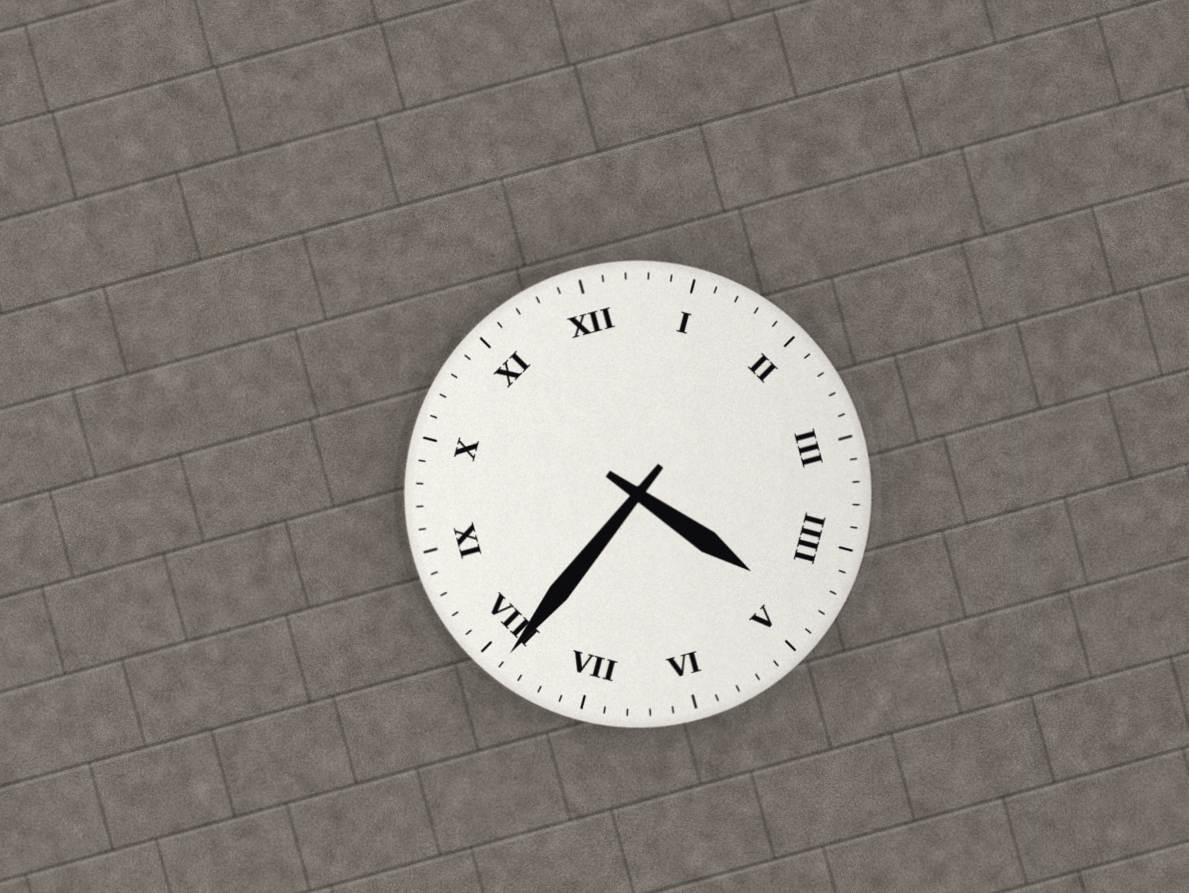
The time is 4:39
